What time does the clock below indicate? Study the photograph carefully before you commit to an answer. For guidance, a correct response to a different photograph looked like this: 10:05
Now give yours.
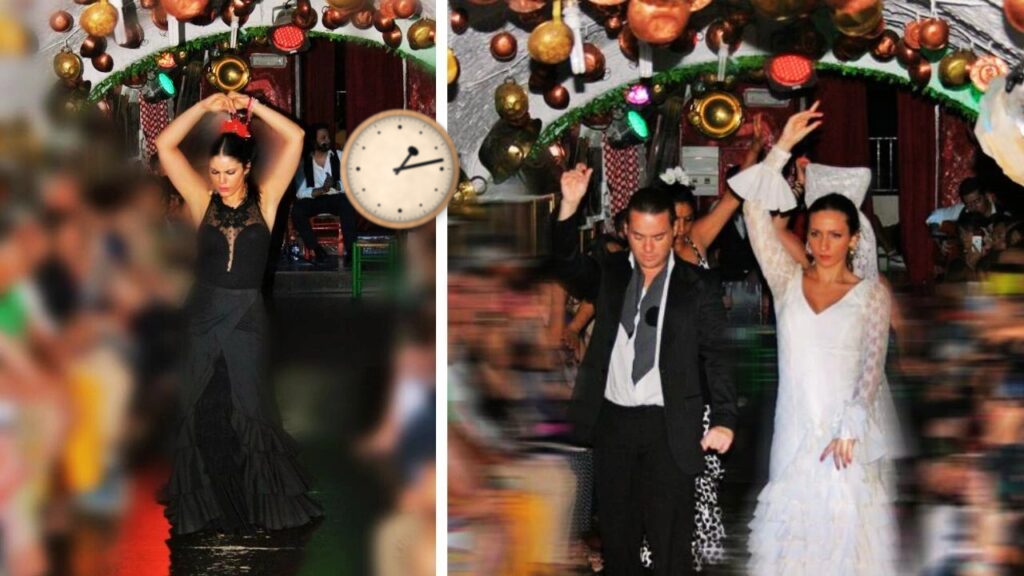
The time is 1:13
